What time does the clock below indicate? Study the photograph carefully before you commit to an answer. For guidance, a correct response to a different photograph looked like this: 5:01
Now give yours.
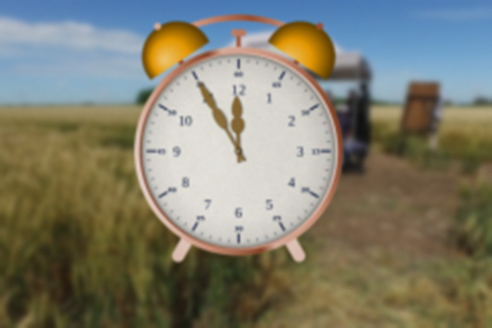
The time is 11:55
